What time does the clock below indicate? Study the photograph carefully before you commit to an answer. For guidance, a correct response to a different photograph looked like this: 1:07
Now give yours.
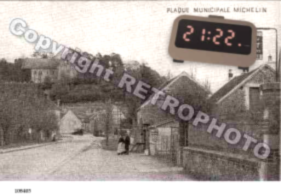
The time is 21:22
